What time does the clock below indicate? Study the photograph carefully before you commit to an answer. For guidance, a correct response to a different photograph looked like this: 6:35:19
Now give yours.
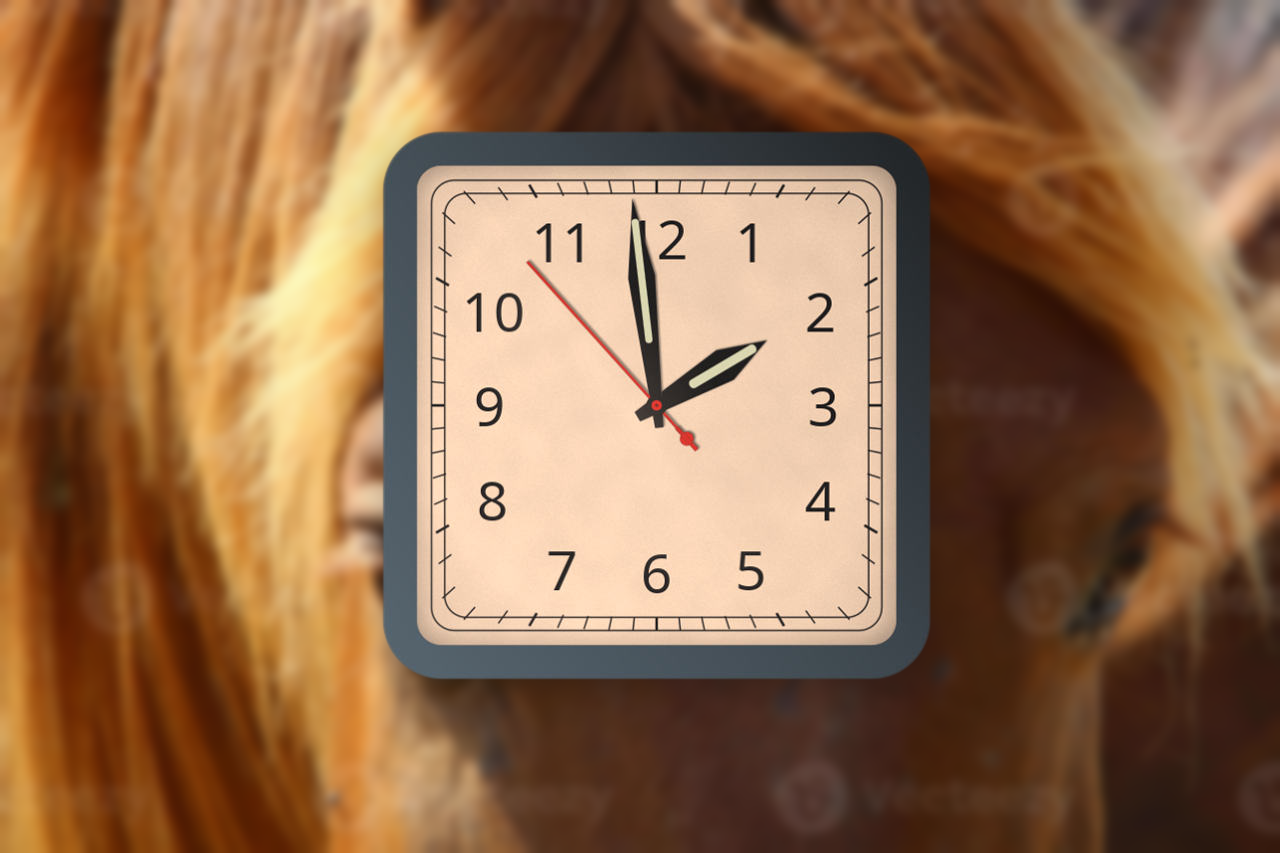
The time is 1:58:53
